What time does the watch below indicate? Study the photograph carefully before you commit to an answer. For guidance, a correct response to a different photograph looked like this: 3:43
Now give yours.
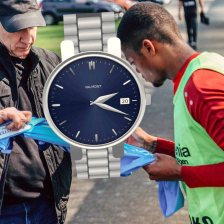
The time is 2:19
